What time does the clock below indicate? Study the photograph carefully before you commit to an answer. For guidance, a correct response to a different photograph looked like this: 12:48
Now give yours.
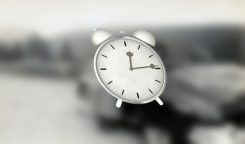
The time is 12:14
